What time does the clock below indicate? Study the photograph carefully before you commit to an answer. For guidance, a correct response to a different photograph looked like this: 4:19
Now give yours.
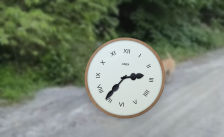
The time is 2:36
